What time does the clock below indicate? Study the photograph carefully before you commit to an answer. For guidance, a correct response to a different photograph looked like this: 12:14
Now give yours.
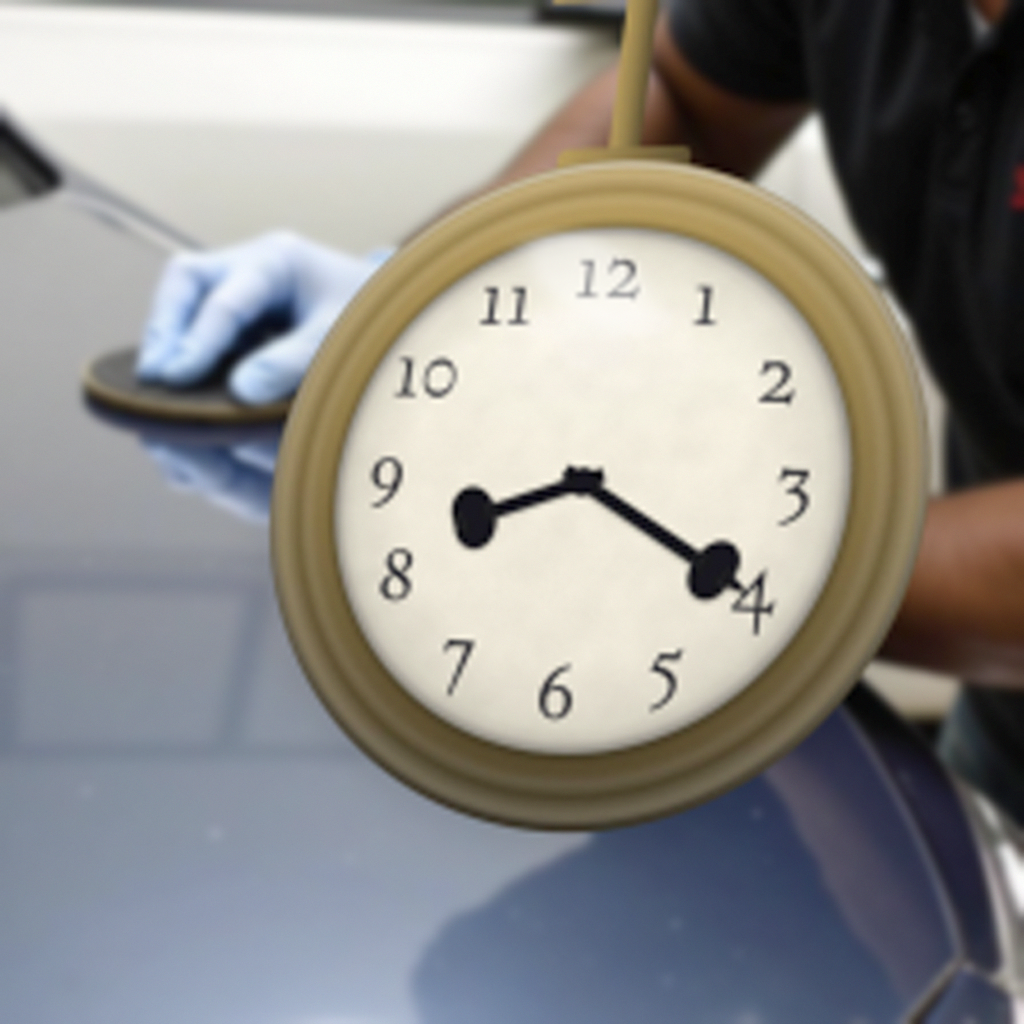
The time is 8:20
